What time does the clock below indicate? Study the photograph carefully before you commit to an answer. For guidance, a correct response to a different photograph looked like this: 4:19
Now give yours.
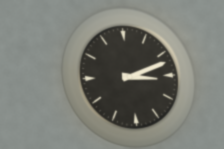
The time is 3:12
